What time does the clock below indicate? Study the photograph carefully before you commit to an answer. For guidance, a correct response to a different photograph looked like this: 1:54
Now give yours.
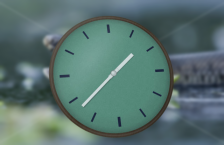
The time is 1:38
